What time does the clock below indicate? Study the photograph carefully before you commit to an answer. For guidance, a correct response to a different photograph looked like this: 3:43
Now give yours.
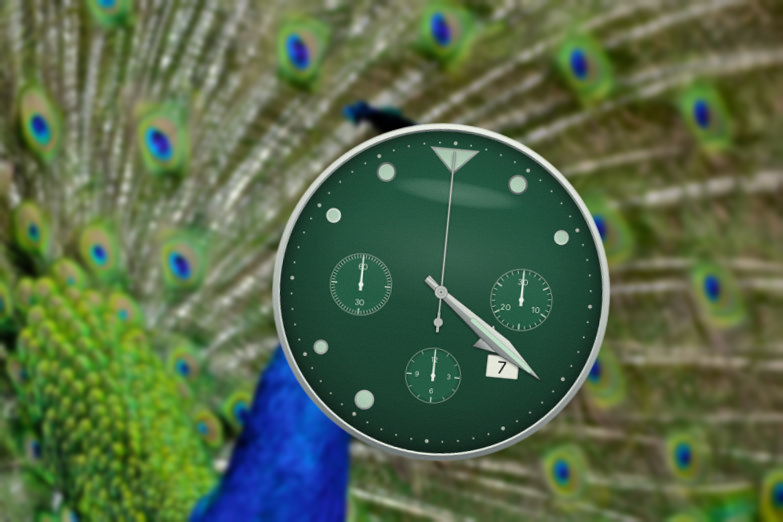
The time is 4:21
